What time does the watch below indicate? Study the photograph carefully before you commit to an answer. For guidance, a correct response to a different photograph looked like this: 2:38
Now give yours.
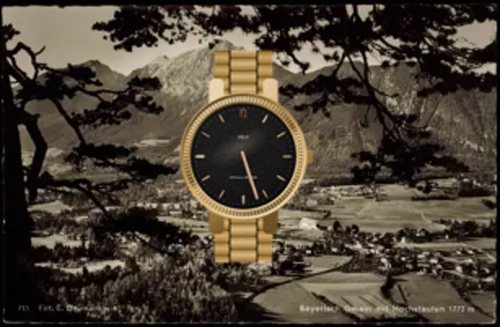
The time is 5:27
